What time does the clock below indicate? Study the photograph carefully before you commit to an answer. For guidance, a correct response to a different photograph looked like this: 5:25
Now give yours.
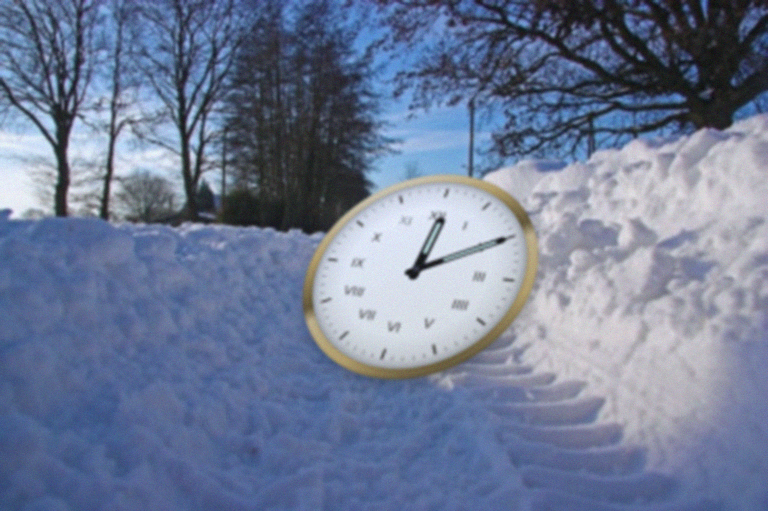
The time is 12:10
